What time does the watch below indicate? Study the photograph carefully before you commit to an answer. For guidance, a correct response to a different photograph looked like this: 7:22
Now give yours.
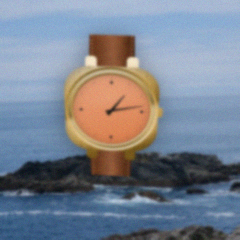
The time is 1:13
